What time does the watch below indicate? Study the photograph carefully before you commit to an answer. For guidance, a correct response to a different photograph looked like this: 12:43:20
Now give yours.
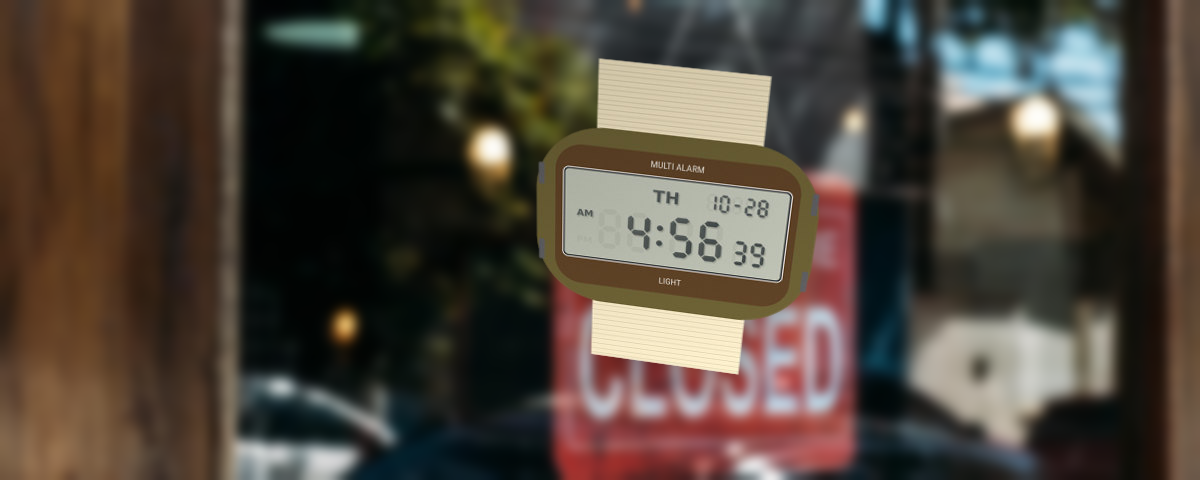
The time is 4:56:39
